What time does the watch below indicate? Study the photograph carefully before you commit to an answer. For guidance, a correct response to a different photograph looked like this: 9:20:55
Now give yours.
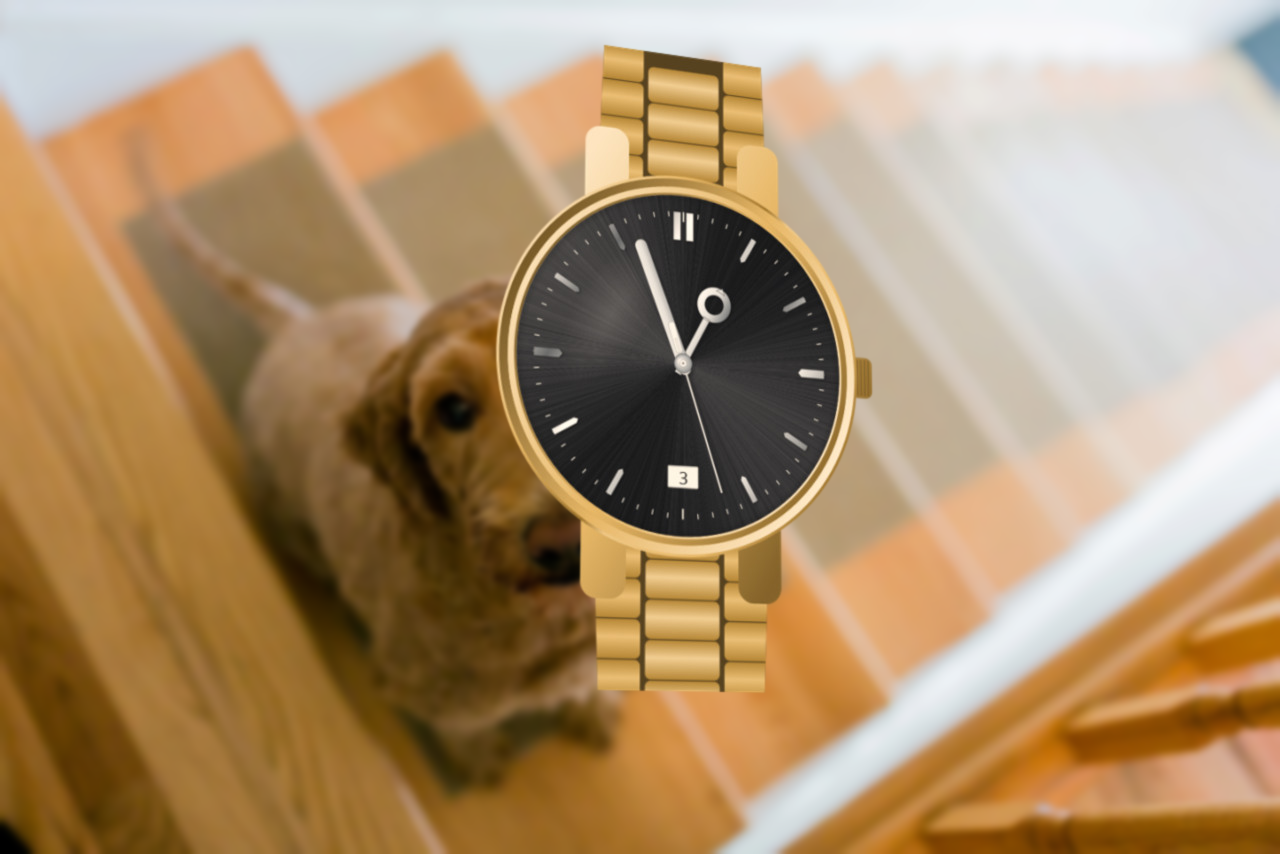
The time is 12:56:27
